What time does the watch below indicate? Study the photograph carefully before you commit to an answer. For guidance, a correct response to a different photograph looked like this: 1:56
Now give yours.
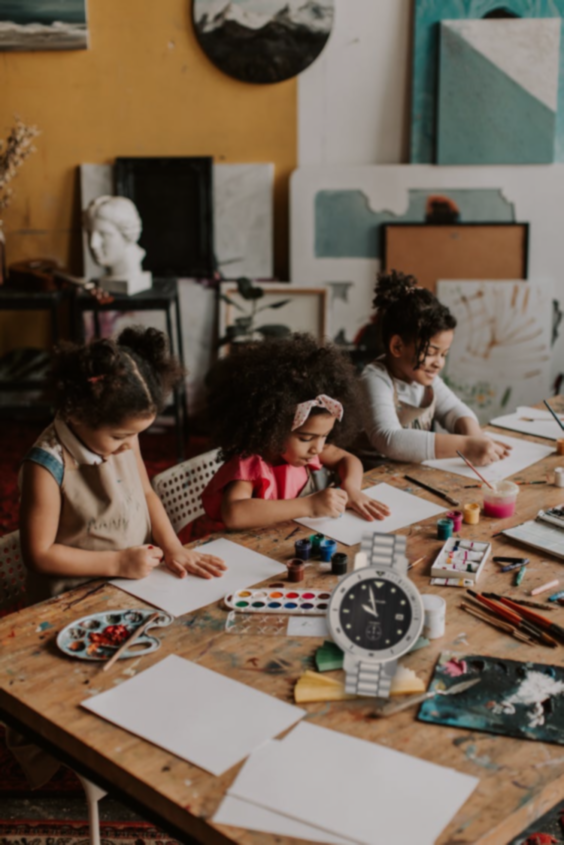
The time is 9:57
